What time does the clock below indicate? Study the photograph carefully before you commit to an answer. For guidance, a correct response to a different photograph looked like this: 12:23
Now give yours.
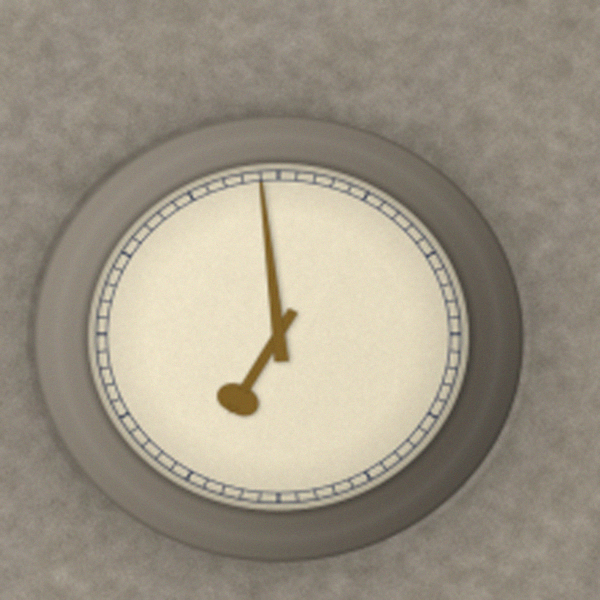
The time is 6:59
